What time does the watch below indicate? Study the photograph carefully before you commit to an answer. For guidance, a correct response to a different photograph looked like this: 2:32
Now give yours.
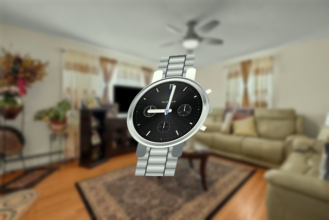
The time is 9:01
